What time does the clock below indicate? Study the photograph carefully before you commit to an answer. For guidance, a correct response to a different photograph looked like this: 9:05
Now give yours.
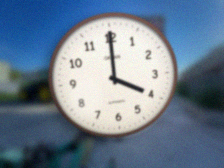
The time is 4:00
